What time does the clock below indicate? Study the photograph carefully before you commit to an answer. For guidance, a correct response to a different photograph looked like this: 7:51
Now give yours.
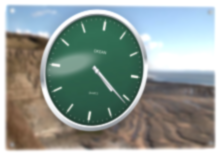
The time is 4:21
